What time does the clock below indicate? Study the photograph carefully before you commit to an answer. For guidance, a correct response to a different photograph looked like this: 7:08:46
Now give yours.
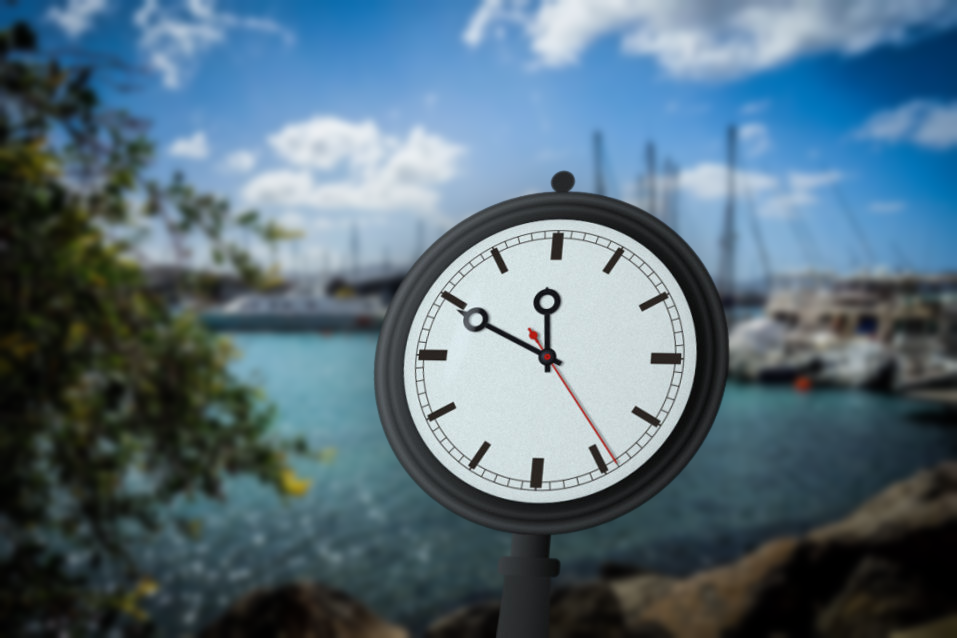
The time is 11:49:24
